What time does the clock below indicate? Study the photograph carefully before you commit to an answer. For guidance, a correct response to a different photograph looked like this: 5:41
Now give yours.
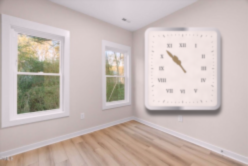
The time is 10:53
